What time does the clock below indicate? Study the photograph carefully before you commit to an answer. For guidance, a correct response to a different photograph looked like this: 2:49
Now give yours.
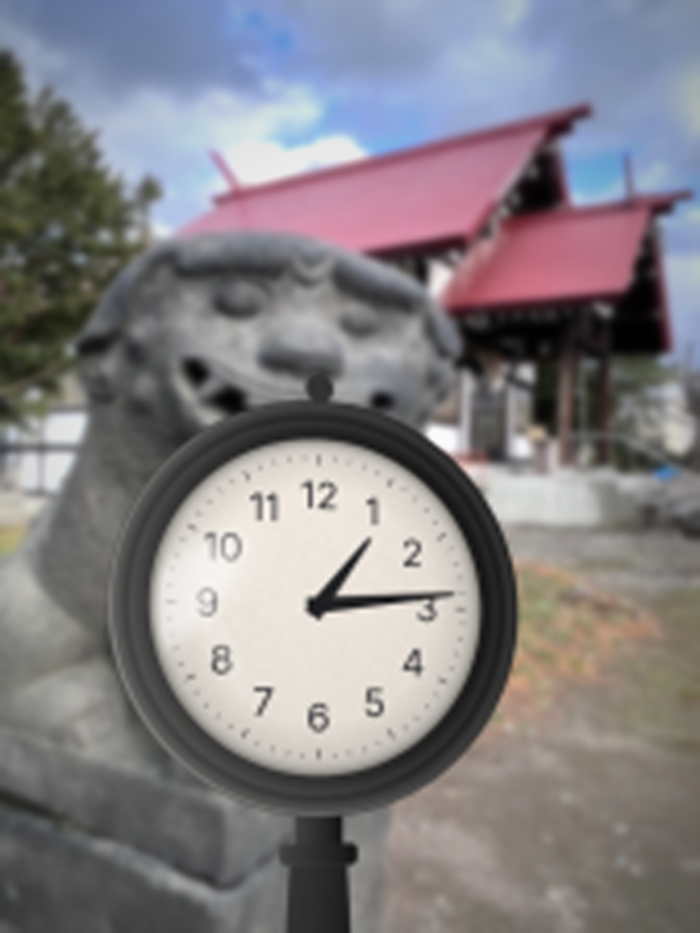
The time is 1:14
